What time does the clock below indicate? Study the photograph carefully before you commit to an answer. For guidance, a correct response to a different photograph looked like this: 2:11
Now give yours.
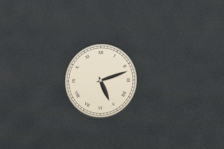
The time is 5:12
